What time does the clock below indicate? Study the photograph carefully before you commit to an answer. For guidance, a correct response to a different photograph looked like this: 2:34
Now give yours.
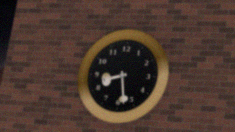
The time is 8:28
